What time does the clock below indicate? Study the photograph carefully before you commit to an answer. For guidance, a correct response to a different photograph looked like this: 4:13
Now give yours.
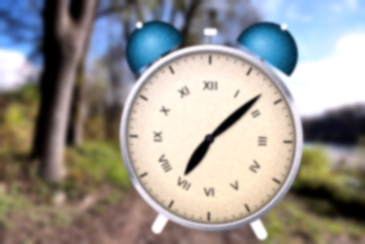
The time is 7:08
